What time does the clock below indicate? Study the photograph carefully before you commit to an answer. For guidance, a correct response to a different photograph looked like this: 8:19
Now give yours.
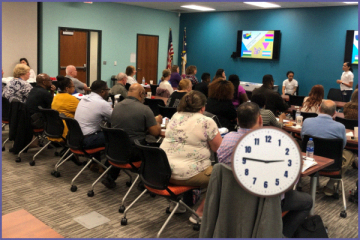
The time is 2:46
